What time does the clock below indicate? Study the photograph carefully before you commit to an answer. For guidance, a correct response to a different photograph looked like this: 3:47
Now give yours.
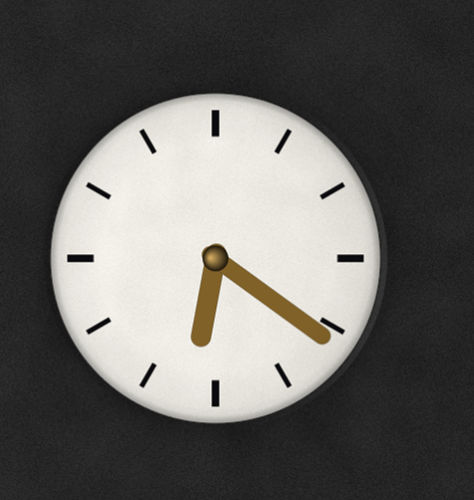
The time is 6:21
